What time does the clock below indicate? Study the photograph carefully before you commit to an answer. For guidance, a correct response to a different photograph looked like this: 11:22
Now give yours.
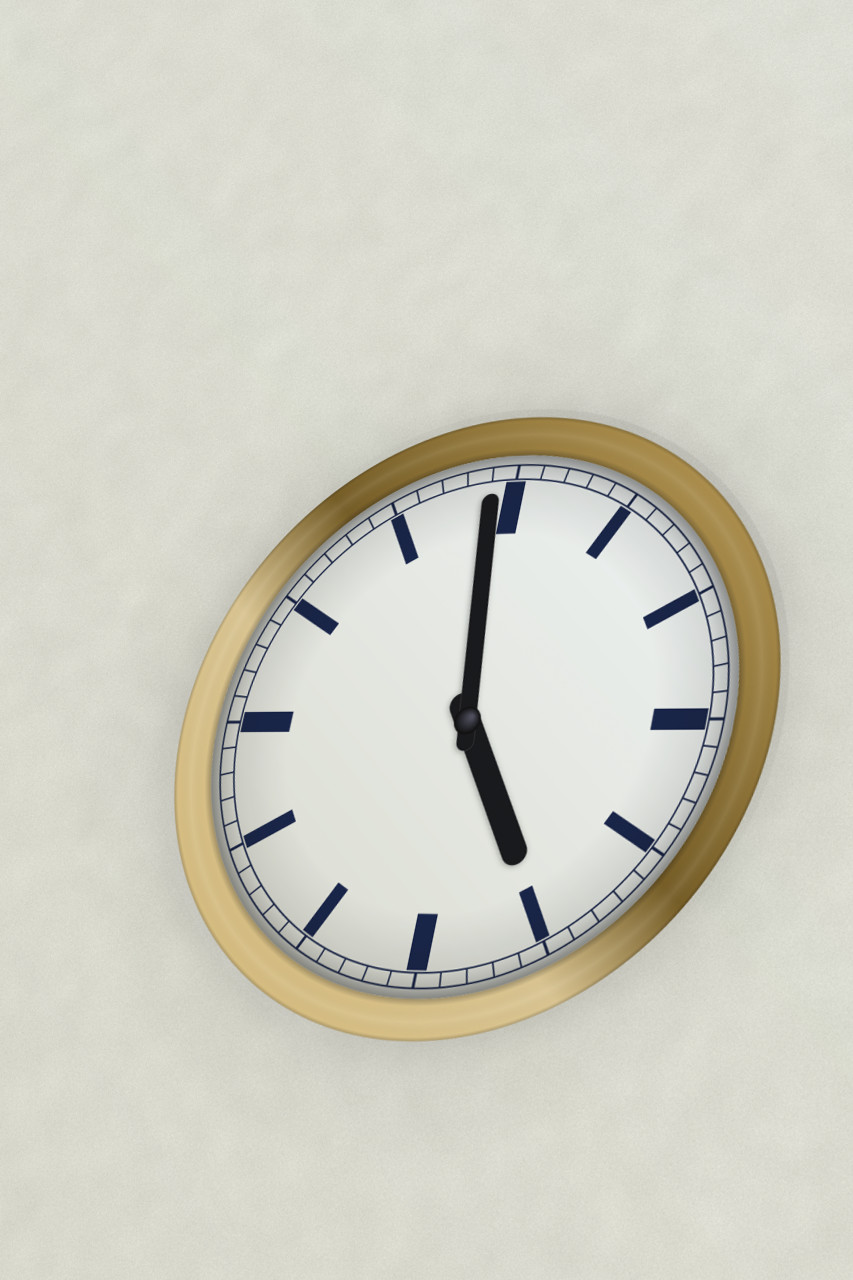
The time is 4:59
